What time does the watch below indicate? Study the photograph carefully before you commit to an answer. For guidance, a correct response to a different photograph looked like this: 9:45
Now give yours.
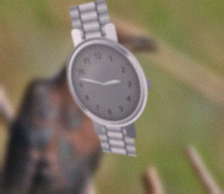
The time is 2:47
